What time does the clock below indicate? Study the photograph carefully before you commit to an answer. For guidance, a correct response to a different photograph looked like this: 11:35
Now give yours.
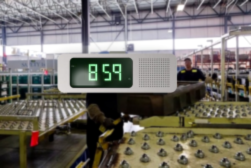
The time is 8:59
